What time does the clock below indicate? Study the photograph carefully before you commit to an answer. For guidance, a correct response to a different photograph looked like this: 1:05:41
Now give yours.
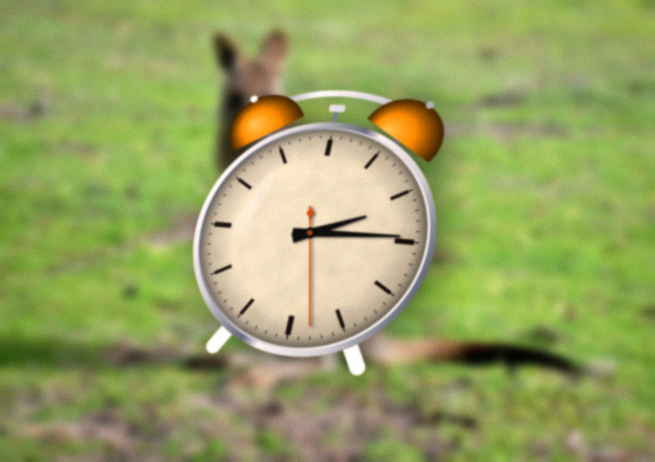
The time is 2:14:28
